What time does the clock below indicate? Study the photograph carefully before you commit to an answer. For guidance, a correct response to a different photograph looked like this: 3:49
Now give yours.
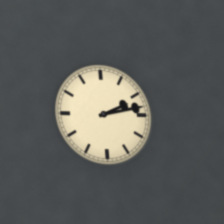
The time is 2:13
